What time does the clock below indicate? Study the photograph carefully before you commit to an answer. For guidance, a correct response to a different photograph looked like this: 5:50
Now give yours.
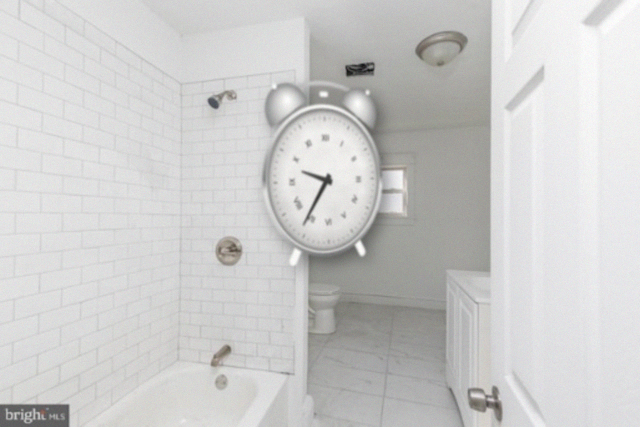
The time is 9:36
